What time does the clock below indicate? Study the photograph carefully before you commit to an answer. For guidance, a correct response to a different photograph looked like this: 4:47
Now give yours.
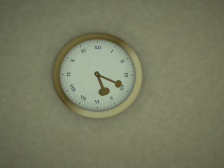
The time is 5:19
